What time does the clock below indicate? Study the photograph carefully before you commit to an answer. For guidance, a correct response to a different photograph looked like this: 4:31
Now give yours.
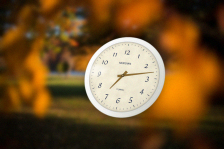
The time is 7:13
